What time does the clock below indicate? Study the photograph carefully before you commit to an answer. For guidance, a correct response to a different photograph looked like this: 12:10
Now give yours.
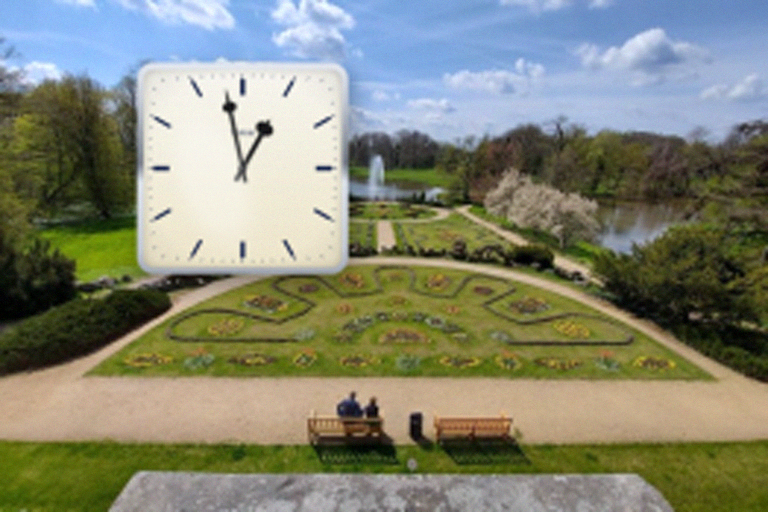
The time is 12:58
